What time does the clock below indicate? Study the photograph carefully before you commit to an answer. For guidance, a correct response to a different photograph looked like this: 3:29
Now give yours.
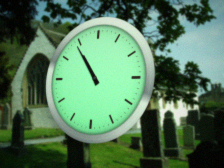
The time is 10:54
